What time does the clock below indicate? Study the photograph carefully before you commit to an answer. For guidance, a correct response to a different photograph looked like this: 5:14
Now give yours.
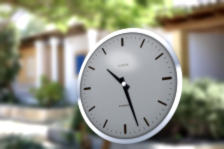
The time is 10:27
